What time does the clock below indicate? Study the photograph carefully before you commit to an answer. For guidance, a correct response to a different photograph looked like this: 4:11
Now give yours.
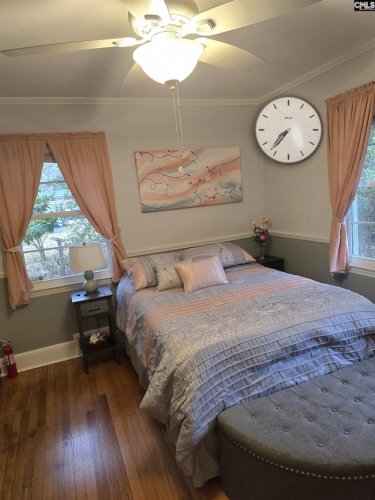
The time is 7:37
